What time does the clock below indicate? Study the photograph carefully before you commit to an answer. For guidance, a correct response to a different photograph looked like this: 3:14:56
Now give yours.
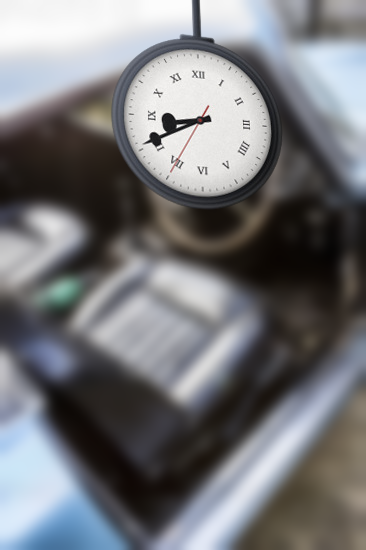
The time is 8:40:35
